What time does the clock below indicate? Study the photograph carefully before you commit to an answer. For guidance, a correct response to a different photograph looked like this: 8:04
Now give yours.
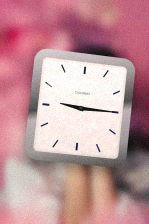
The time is 9:15
